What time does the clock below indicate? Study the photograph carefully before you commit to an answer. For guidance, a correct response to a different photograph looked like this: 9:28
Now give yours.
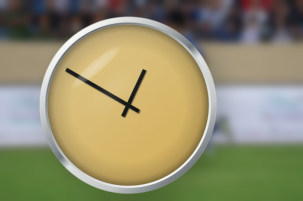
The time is 12:50
